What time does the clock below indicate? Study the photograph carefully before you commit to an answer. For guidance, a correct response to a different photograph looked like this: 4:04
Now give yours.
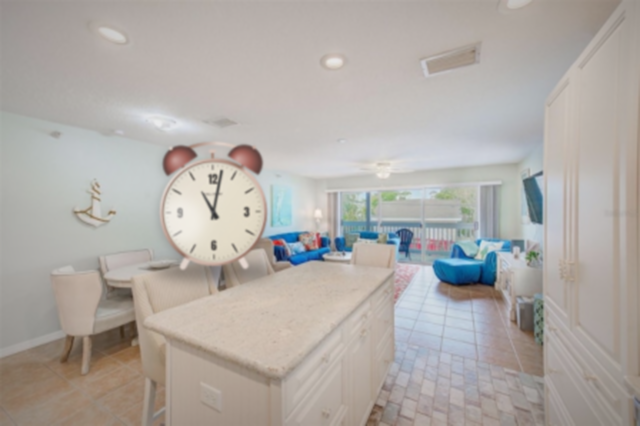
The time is 11:02
